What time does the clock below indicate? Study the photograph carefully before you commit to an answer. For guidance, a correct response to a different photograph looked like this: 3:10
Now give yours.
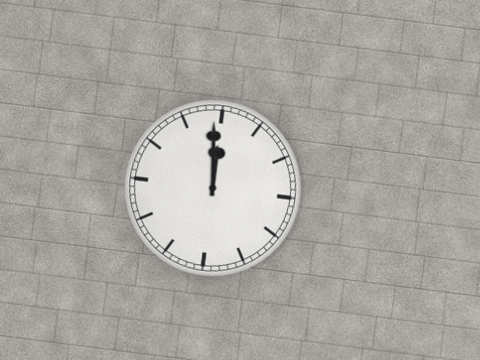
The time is 11:59
